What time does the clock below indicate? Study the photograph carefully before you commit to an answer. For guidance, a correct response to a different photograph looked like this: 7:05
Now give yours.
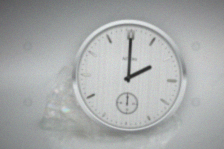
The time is 2:00
